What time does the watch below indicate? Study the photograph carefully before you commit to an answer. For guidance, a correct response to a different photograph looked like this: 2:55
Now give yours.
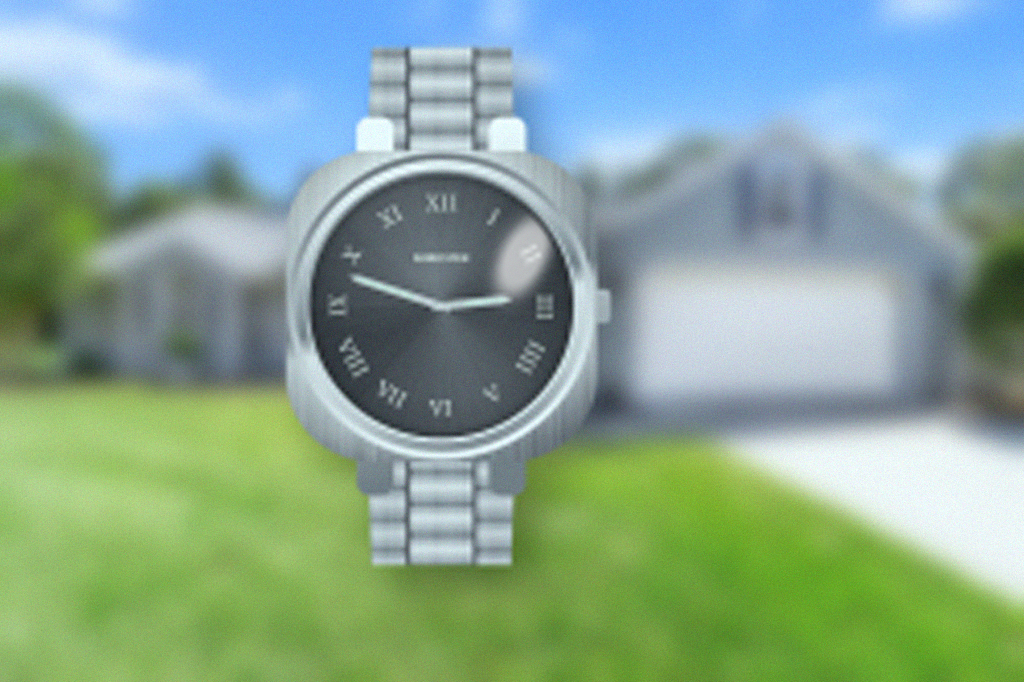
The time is 2:48
